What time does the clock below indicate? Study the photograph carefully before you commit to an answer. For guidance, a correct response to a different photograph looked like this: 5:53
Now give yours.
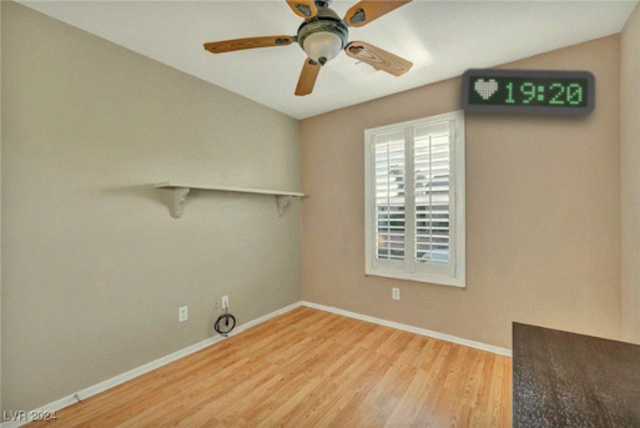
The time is 19:20
